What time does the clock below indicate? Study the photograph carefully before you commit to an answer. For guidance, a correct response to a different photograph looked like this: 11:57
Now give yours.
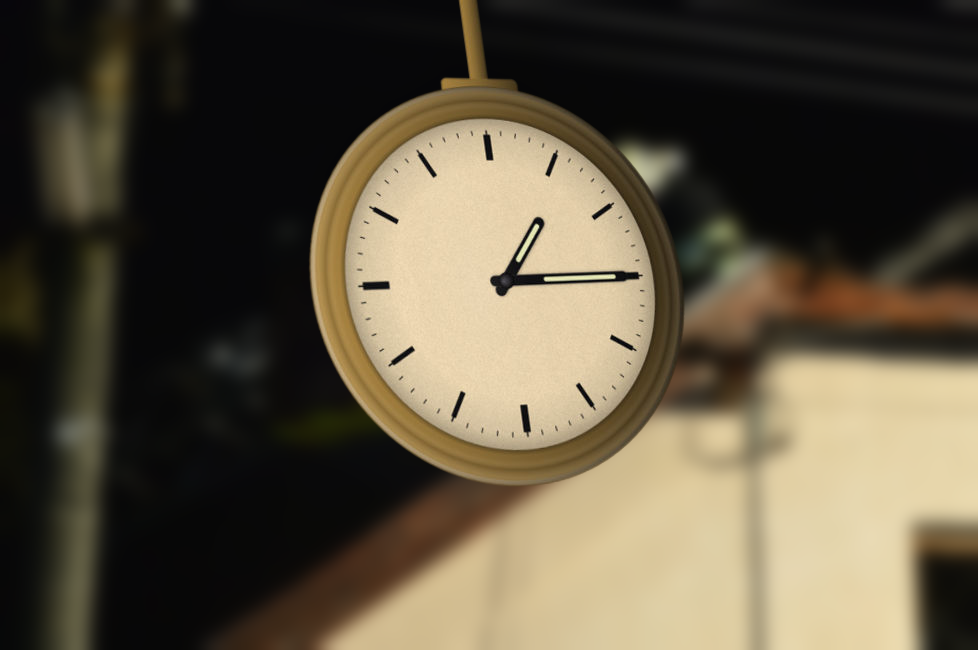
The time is 1:15
